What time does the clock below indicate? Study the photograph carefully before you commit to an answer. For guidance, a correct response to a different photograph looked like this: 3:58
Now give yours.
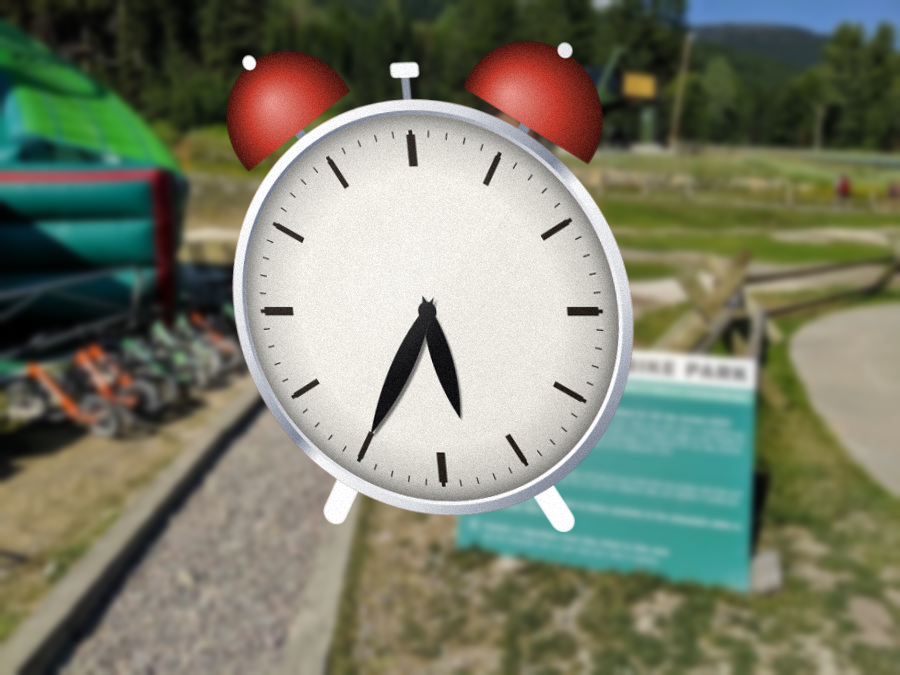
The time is 5:35
